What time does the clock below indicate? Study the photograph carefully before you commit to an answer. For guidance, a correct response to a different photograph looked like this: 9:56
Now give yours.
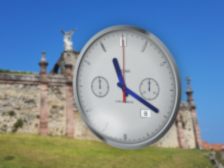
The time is 11:20
